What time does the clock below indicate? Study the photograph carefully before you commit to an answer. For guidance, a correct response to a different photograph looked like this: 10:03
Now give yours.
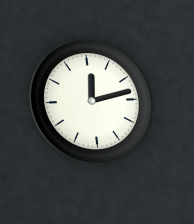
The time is 12:13
